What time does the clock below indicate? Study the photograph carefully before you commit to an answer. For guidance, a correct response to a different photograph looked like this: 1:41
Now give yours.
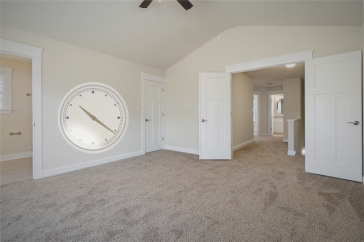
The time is 10:21
